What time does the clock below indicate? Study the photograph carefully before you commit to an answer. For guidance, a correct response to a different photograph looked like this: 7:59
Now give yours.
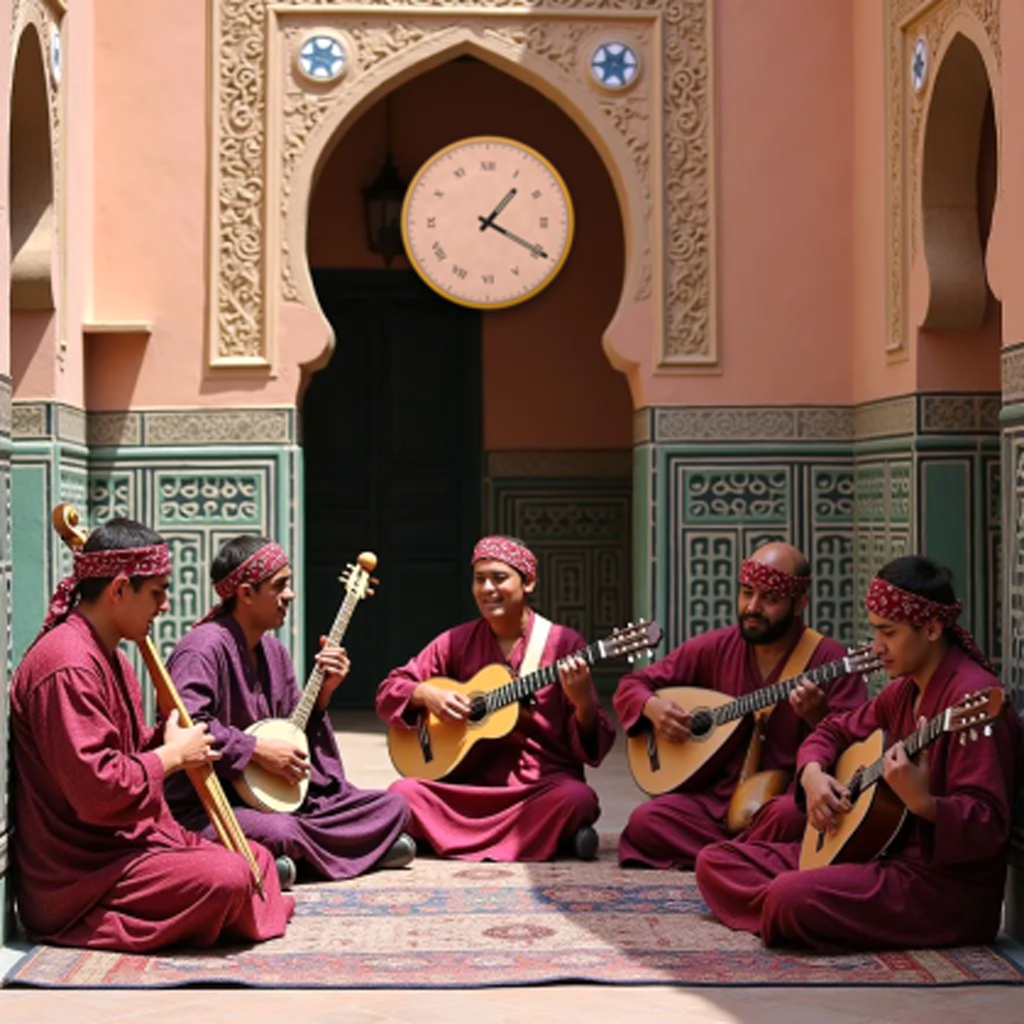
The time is 1:20
